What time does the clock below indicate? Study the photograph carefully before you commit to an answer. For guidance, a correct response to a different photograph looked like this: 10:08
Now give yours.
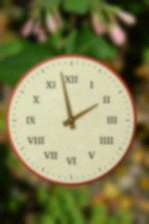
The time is 1:58
